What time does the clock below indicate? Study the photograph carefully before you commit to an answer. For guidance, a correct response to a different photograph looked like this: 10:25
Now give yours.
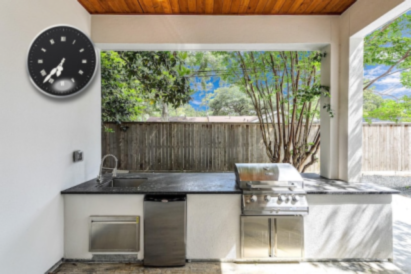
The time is 6:37
